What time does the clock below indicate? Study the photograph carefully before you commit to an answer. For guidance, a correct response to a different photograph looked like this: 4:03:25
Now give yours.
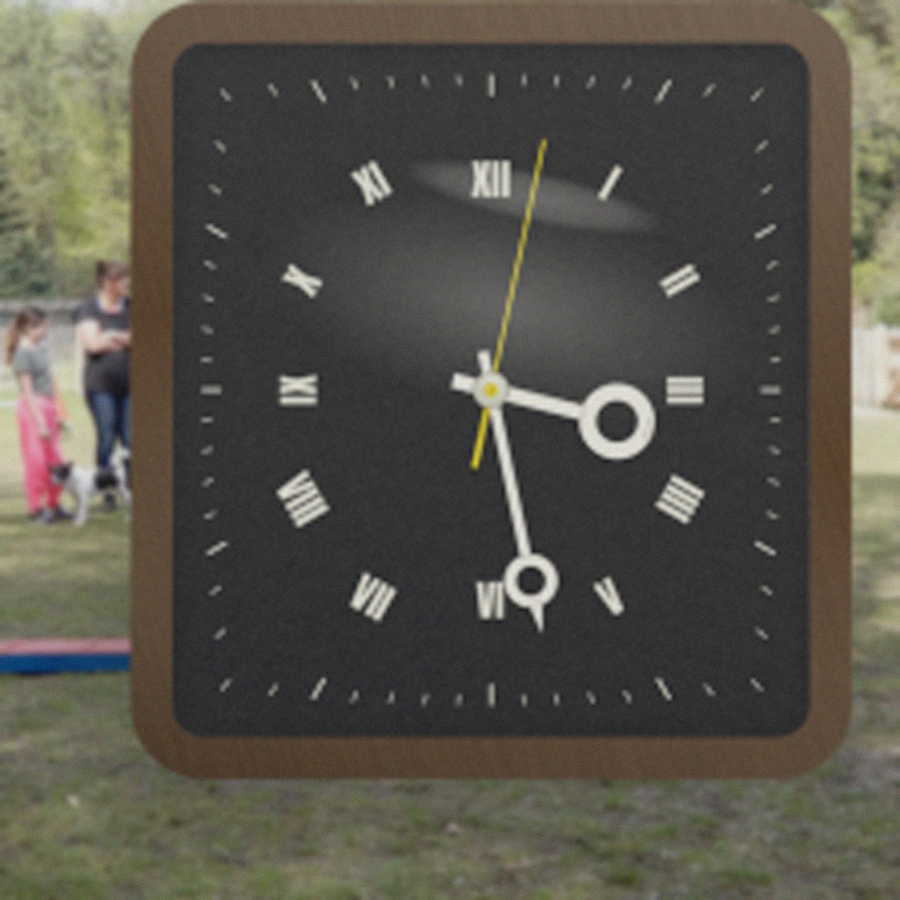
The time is 3:28:02
